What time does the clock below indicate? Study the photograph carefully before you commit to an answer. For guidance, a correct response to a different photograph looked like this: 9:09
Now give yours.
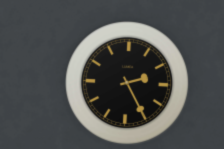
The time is 2:25
